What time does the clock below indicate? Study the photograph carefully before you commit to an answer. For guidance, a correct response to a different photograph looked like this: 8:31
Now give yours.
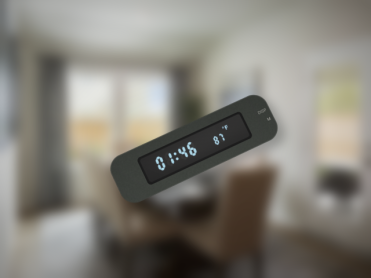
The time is 1:46
